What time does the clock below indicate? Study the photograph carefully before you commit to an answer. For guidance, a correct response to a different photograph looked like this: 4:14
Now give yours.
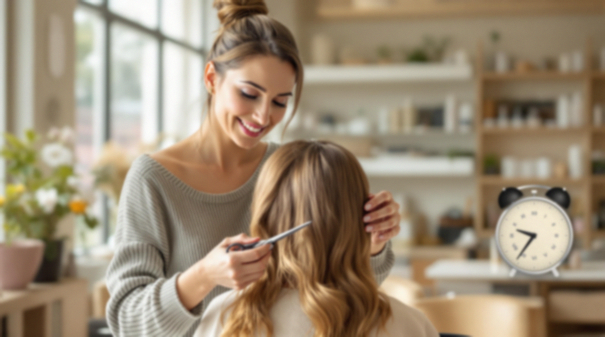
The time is 9:36
